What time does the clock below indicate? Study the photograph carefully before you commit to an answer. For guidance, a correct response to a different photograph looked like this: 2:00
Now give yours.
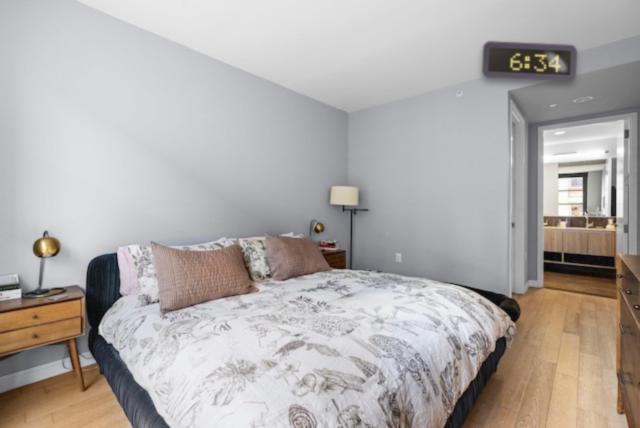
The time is 6:34
